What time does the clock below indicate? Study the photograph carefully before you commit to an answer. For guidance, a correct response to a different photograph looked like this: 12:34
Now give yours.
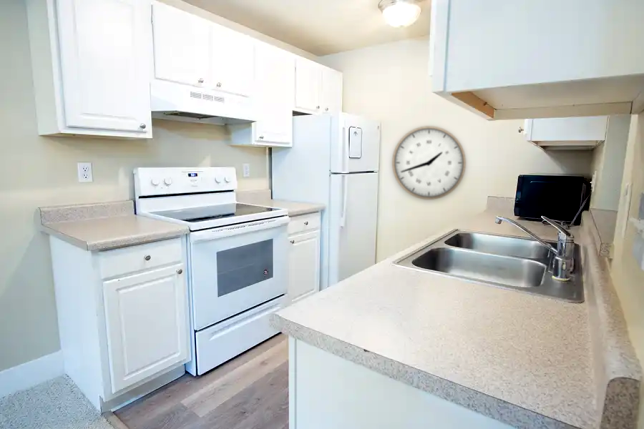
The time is 1:42
